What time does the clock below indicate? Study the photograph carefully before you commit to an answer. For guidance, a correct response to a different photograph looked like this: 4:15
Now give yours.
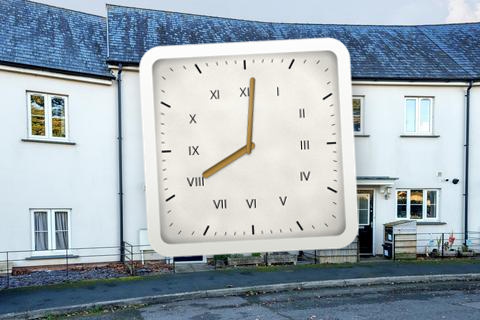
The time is 8:01
